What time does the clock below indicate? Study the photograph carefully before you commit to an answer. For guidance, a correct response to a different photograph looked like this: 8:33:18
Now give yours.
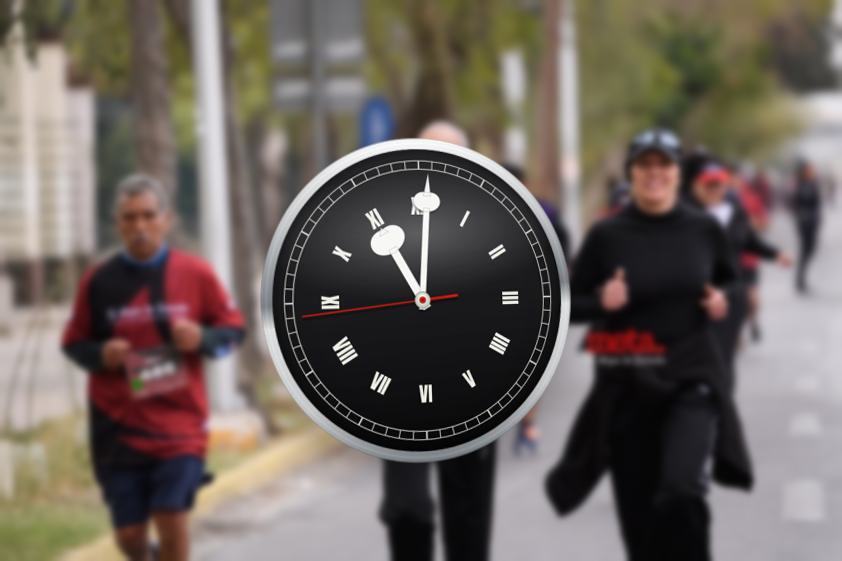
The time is 11:00:44
